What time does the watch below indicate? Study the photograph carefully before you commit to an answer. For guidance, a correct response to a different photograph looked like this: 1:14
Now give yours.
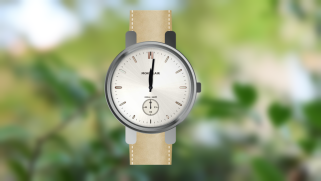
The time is 12:01
